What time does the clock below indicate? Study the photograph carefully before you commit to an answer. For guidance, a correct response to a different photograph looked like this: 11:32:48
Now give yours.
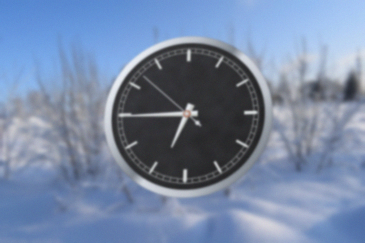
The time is 6:44:52
